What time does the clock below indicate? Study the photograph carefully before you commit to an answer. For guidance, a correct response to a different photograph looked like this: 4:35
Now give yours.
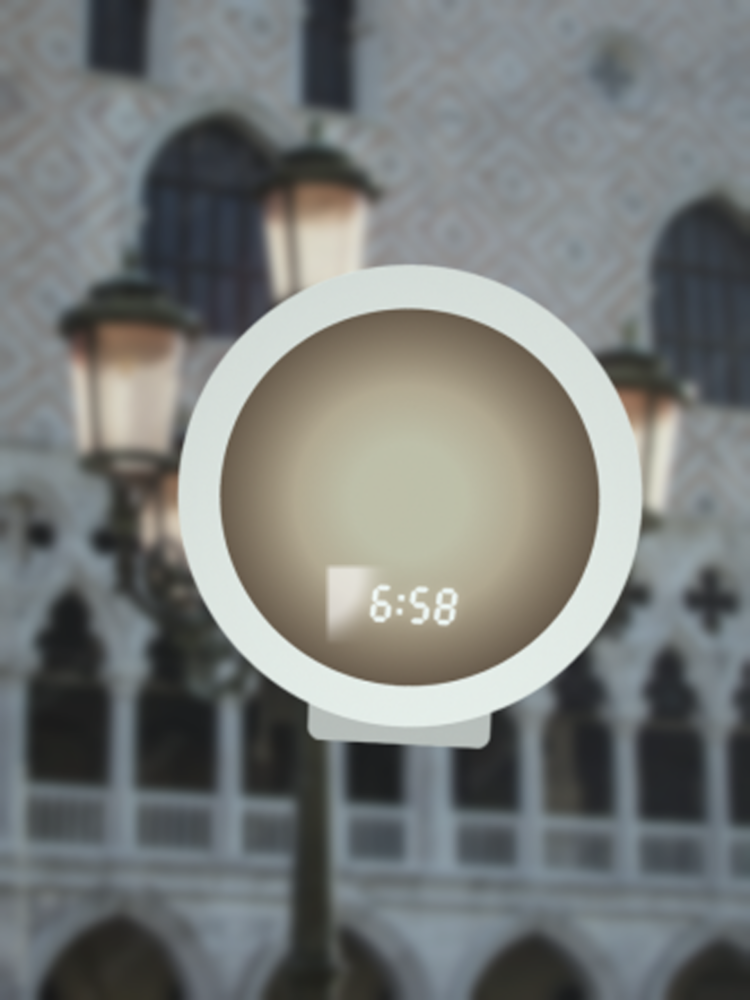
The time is 6:58
